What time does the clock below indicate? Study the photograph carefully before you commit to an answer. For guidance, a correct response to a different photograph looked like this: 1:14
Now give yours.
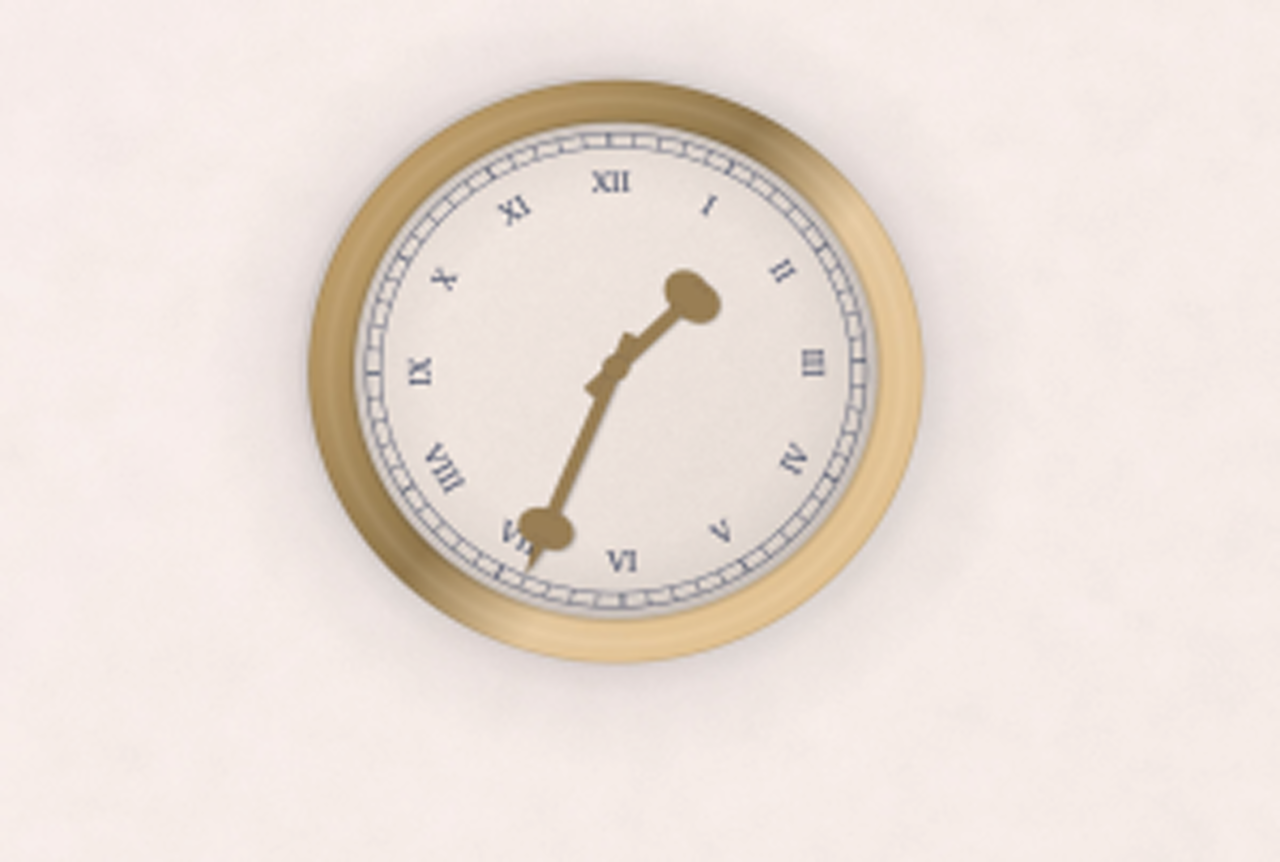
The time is 1:34
